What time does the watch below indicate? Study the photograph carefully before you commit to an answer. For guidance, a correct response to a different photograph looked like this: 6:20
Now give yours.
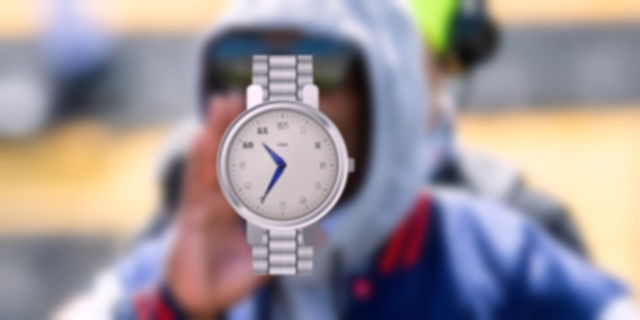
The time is 10:35
